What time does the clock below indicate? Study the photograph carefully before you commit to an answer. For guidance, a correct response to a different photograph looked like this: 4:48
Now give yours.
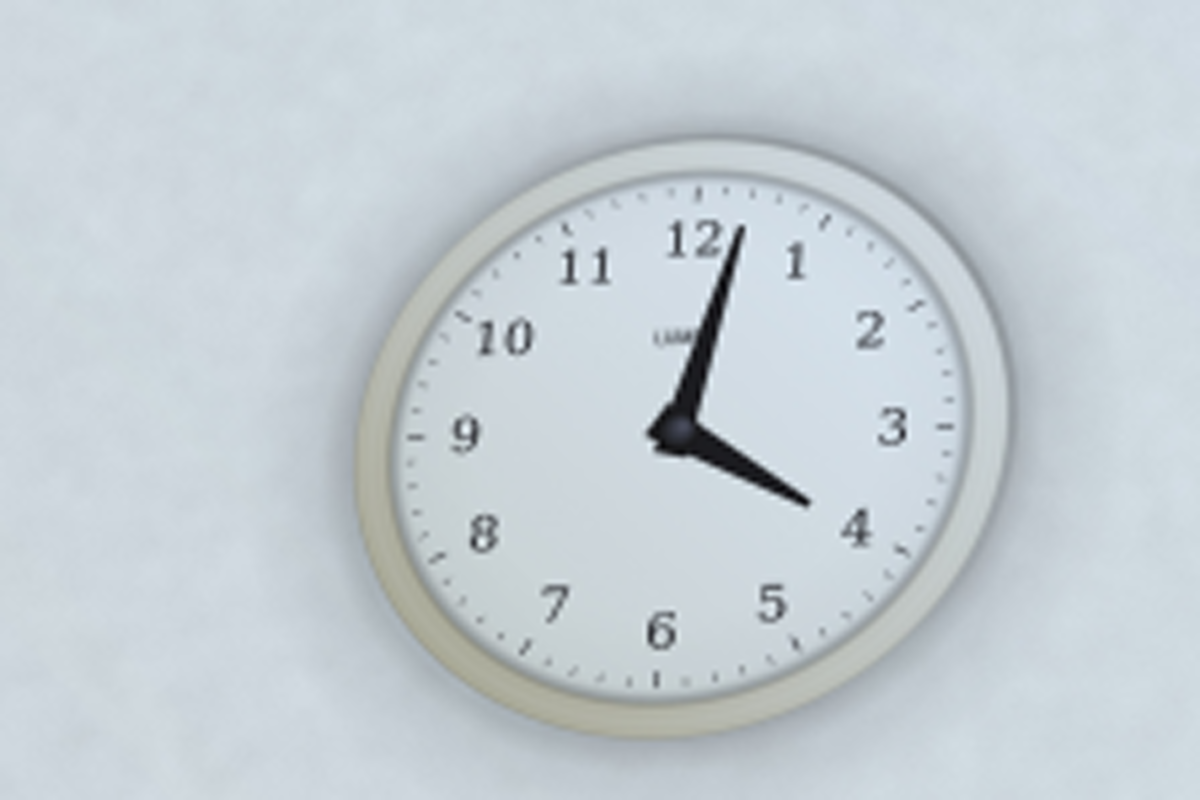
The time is 4:02
